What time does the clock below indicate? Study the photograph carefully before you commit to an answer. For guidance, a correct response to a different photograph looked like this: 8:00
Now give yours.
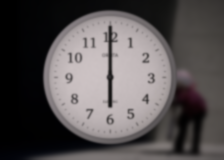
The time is 6:00
